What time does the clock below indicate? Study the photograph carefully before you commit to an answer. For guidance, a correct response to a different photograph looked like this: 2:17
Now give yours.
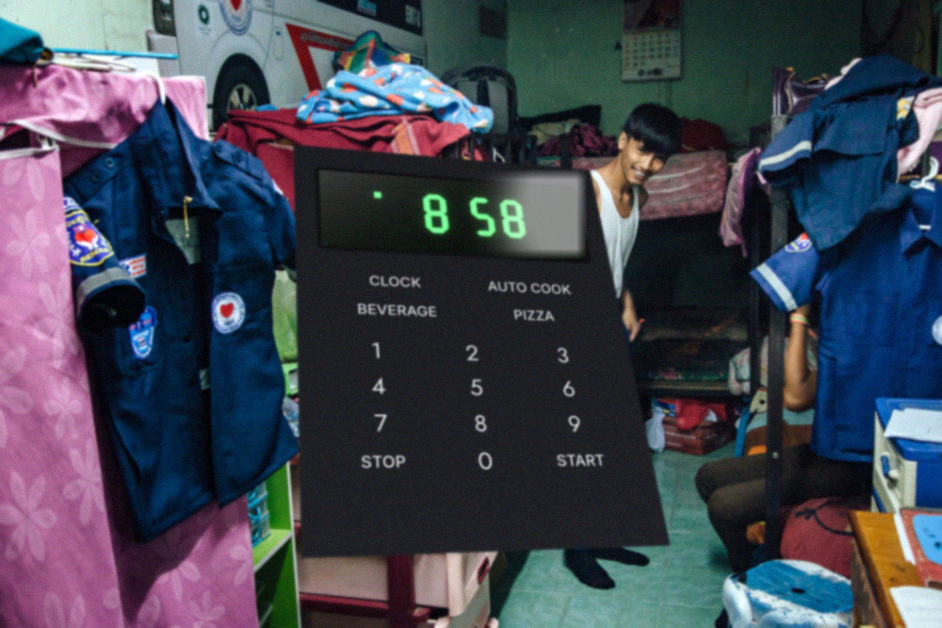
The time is 8:58
